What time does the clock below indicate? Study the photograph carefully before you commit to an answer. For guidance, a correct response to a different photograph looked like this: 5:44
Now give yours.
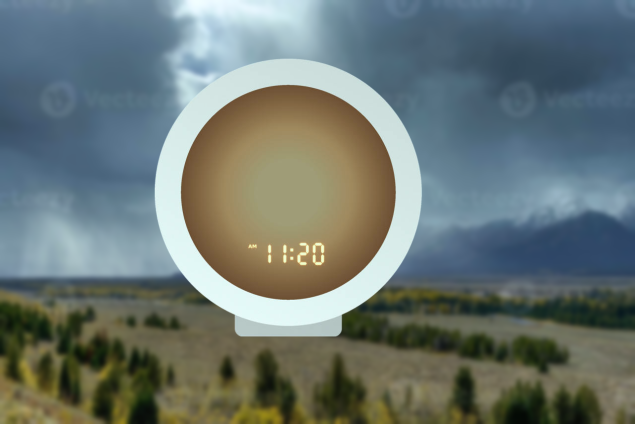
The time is 11:20
